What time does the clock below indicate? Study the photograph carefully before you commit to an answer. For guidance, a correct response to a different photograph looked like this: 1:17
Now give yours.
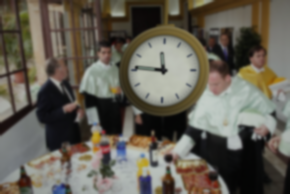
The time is 11:46
